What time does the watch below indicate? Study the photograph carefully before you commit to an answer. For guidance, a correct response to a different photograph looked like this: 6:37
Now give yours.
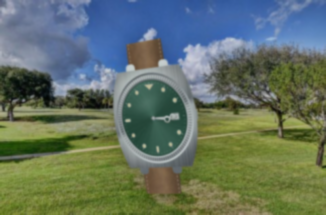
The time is 3:15
